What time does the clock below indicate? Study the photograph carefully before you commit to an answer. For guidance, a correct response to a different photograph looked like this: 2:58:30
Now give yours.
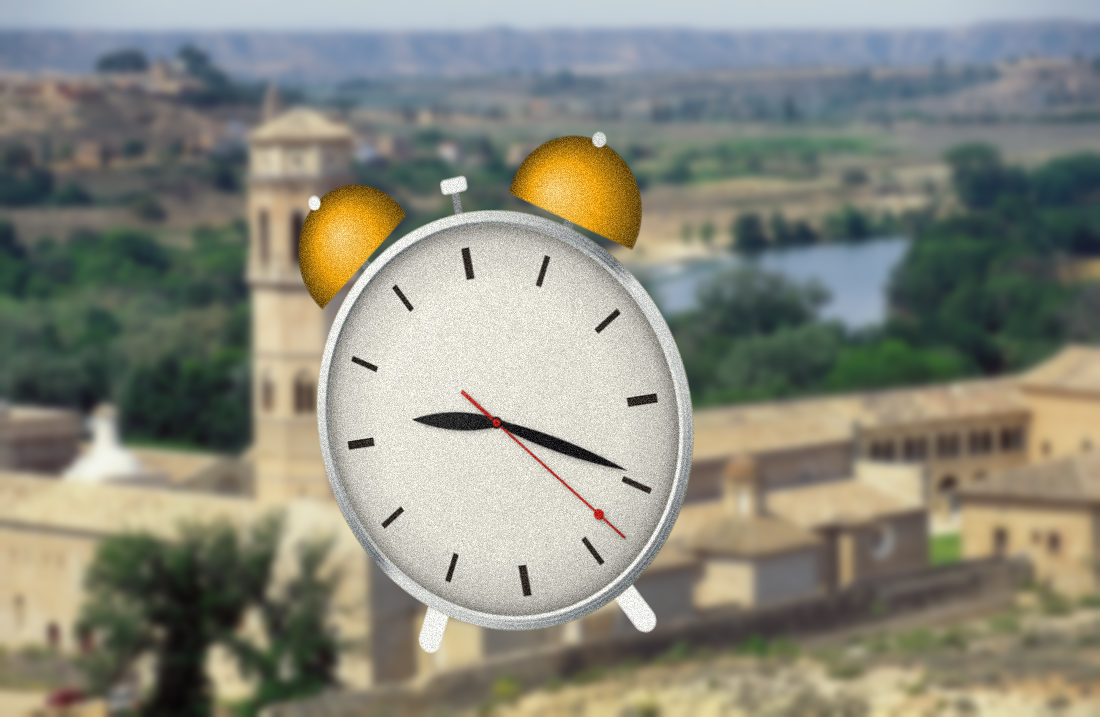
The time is 9:19:23
